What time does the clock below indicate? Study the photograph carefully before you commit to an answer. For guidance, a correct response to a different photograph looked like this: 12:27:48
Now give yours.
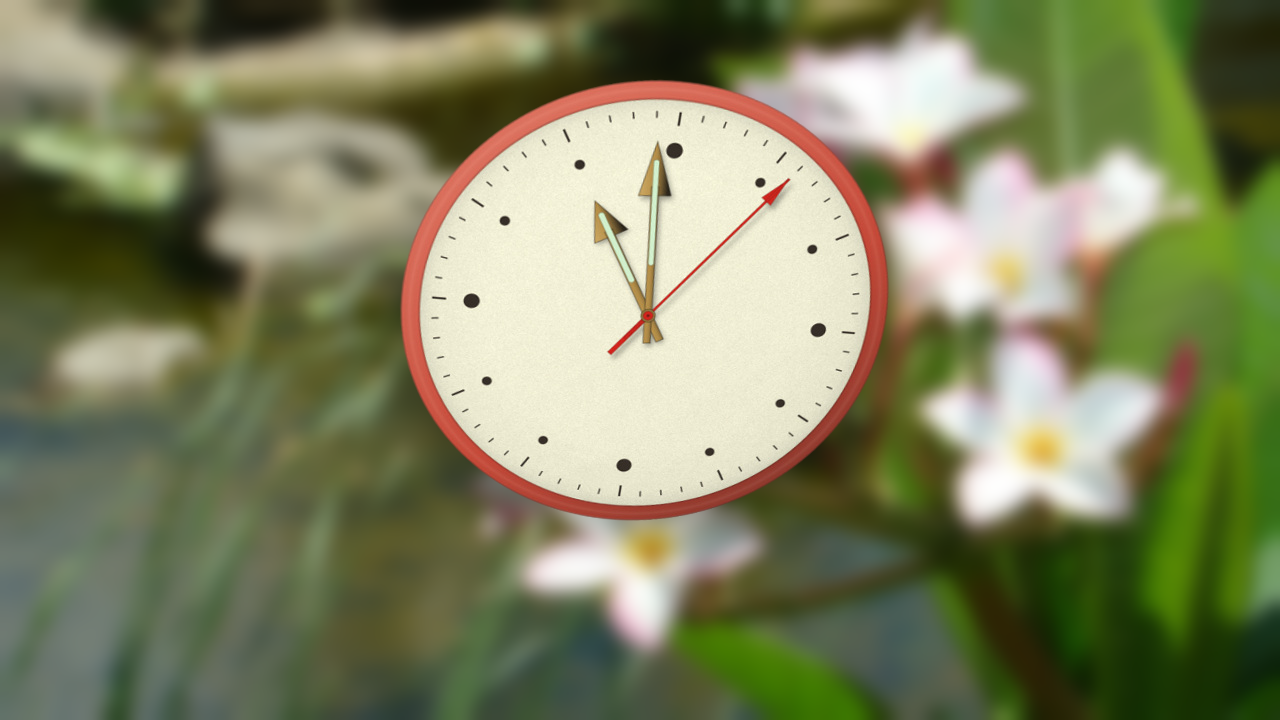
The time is 10:59:06
